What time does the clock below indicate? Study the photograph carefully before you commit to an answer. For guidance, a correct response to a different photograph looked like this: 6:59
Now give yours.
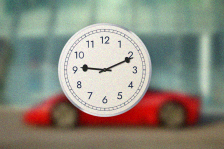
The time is 9:11
